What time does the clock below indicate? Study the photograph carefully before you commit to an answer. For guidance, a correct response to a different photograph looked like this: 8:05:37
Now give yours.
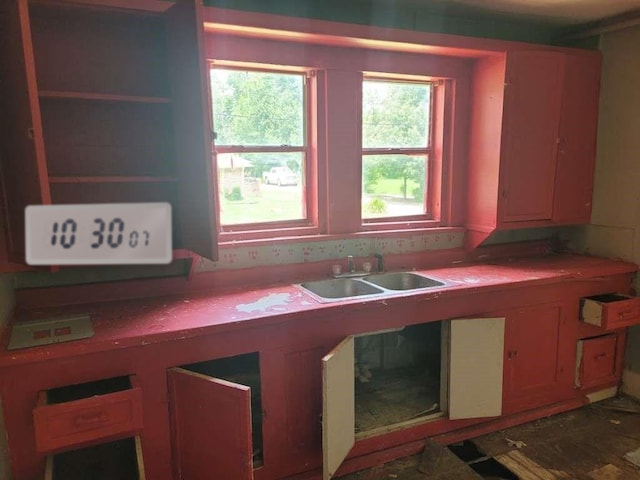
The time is 10:30:07
